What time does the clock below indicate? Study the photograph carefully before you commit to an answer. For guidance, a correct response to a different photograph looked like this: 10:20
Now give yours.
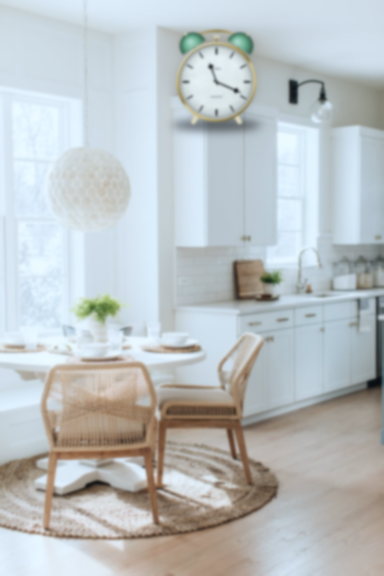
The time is 11:19
